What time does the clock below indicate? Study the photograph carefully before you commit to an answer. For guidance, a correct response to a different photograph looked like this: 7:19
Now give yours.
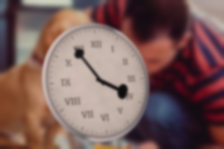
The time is 3:54
